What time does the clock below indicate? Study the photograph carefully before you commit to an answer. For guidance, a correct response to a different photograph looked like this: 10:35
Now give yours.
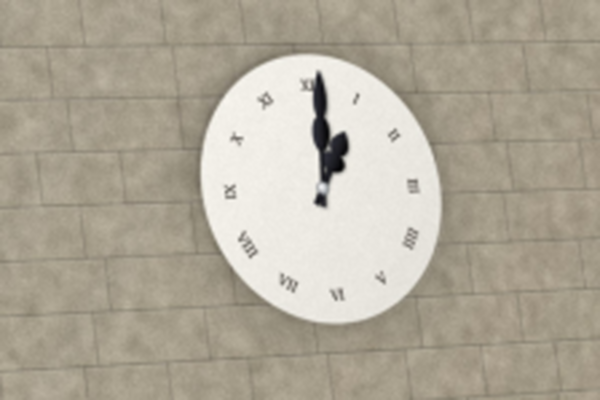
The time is 1:01
